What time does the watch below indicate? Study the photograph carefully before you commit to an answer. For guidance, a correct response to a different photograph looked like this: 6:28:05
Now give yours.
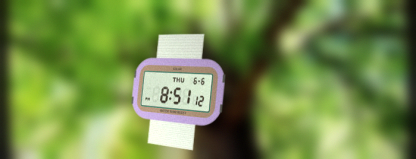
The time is 8:51:12
